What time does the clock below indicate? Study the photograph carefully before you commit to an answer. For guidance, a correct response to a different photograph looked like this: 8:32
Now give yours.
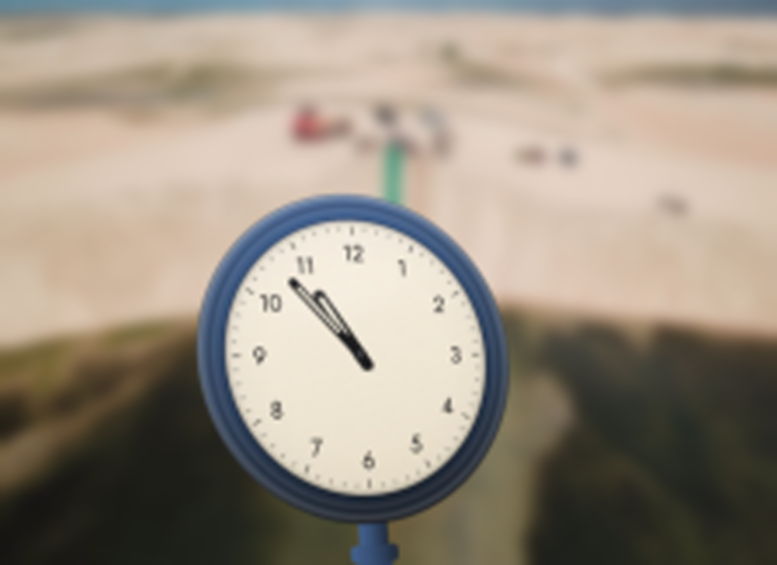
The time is 10:53
